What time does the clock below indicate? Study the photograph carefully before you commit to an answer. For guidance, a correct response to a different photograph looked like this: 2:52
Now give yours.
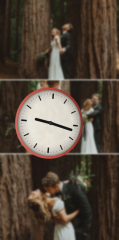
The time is 9:17
